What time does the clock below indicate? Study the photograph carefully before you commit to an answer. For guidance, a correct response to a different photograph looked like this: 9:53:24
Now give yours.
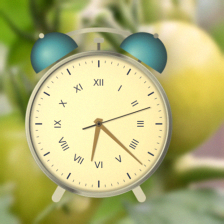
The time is 6:22:12
